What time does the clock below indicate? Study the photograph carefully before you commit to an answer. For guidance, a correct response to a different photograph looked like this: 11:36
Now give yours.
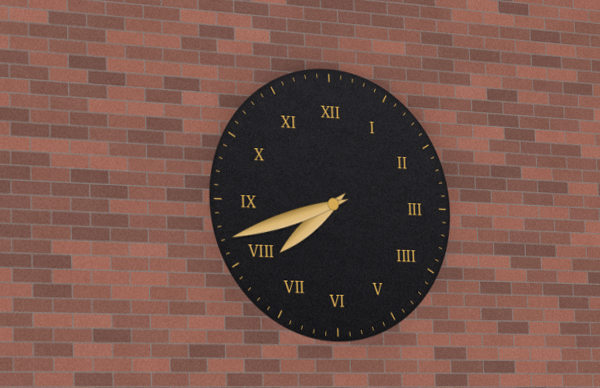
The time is 7:42
